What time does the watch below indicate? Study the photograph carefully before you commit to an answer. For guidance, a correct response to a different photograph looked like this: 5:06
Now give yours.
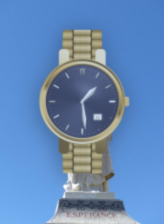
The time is 1:29
